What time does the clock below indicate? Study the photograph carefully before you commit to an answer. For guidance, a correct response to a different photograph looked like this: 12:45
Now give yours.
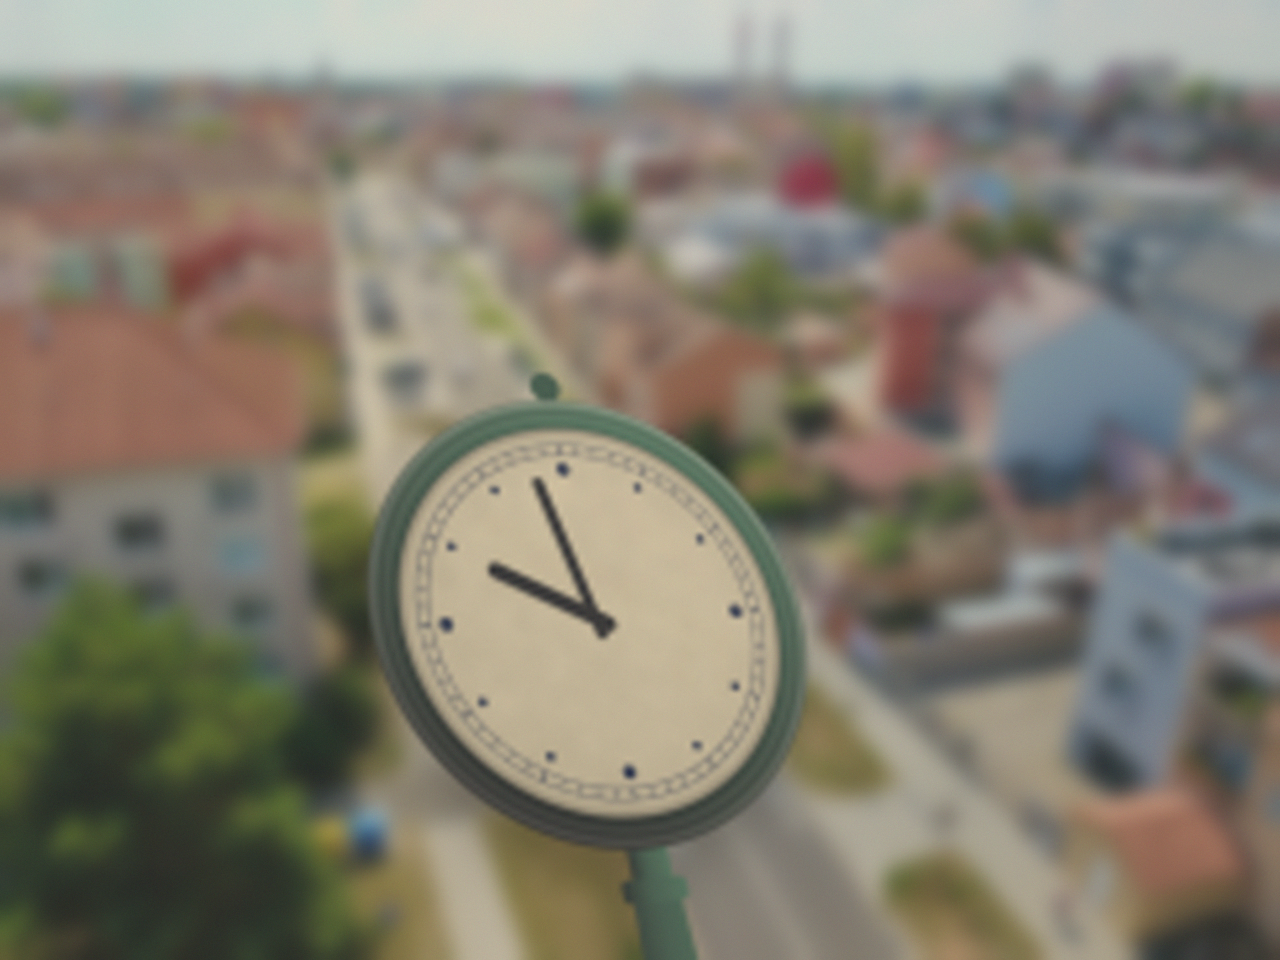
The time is 9:58
